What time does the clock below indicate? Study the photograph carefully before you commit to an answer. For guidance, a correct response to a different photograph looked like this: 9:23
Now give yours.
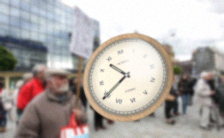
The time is 10:40
